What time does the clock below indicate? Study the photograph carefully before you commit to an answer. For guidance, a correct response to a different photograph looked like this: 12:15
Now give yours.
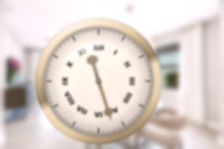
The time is 11:27
